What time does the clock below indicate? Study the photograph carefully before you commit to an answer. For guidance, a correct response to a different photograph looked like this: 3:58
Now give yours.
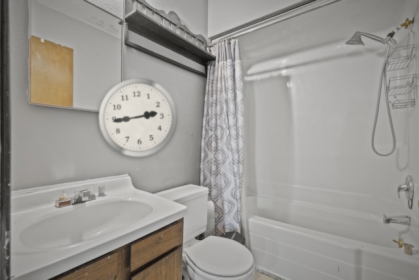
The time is 2:44
